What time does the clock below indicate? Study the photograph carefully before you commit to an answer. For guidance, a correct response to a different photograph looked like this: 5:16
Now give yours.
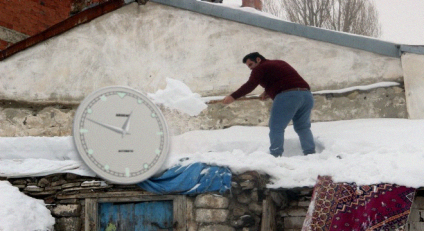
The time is 12:48
